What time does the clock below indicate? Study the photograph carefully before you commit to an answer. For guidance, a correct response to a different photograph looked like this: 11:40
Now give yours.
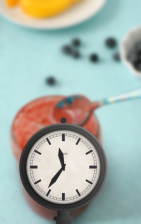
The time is 11:36
